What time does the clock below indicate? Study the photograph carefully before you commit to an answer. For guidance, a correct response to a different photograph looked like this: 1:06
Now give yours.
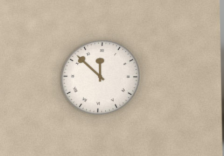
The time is 11:52
